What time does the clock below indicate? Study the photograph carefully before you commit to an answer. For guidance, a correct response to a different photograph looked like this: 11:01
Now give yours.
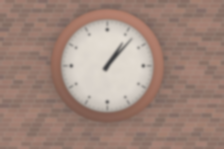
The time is 1:07
